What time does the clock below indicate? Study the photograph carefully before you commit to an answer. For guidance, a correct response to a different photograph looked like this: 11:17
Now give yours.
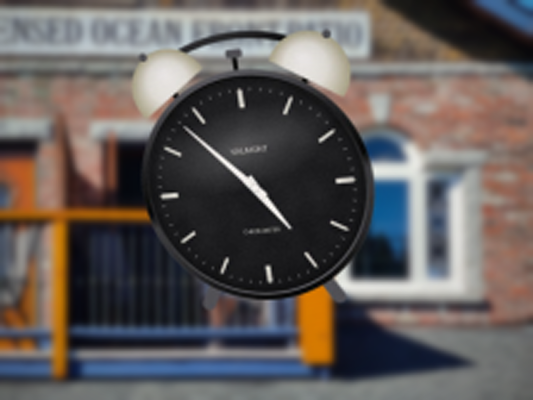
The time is 4:53
